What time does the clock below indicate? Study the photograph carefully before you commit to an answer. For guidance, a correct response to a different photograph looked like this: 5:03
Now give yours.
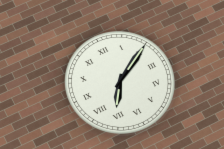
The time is 7:10
